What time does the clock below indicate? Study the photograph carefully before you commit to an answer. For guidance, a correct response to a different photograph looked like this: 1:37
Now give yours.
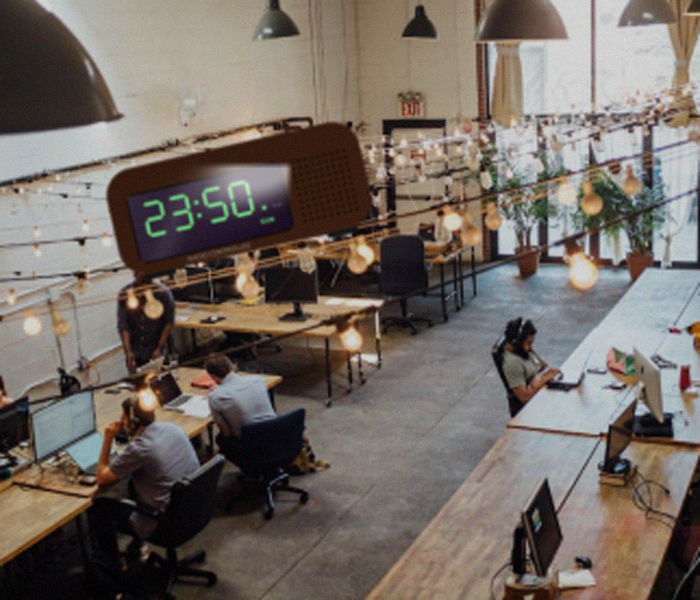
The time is 23:50
